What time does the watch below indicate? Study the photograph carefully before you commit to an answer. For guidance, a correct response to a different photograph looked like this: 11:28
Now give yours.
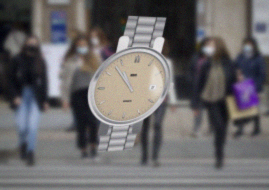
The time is 10:53
